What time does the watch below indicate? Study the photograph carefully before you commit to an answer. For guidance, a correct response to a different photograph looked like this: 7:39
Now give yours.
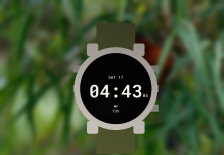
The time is 4:43
